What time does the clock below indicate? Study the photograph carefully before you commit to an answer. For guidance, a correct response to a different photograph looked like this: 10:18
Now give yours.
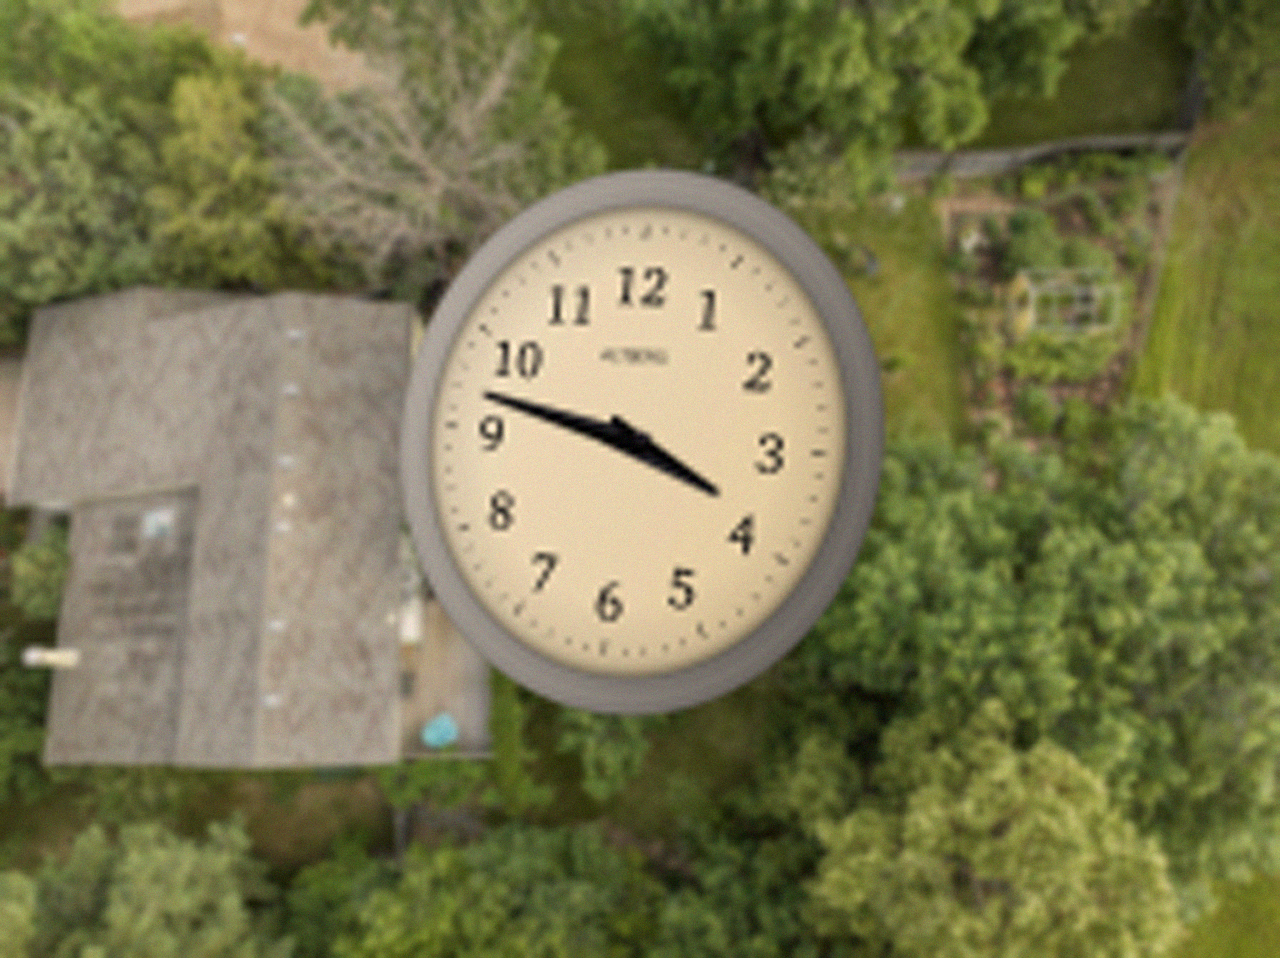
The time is 3:47
